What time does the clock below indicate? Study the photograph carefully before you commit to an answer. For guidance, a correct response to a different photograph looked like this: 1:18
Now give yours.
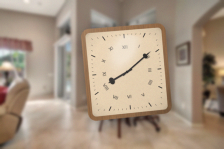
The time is 8:09
